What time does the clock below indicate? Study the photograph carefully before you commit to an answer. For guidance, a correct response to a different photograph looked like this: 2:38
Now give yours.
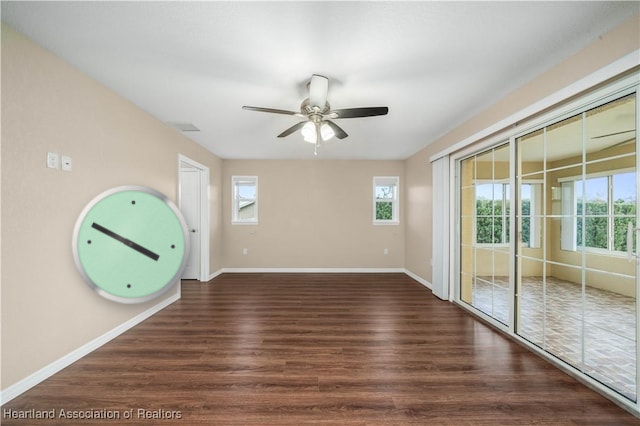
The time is 3:49
